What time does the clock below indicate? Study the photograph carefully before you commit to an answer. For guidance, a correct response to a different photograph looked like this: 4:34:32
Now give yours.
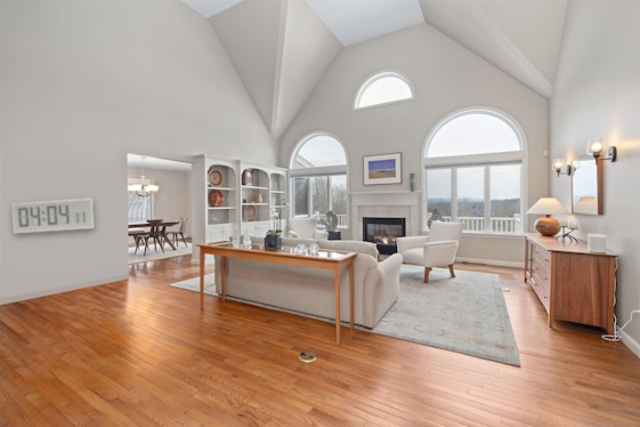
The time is 4:04:11
